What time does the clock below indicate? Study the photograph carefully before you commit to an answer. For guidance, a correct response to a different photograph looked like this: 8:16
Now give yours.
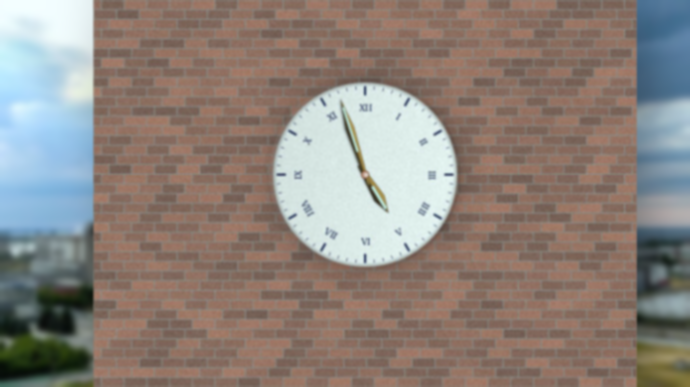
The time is 4:57
